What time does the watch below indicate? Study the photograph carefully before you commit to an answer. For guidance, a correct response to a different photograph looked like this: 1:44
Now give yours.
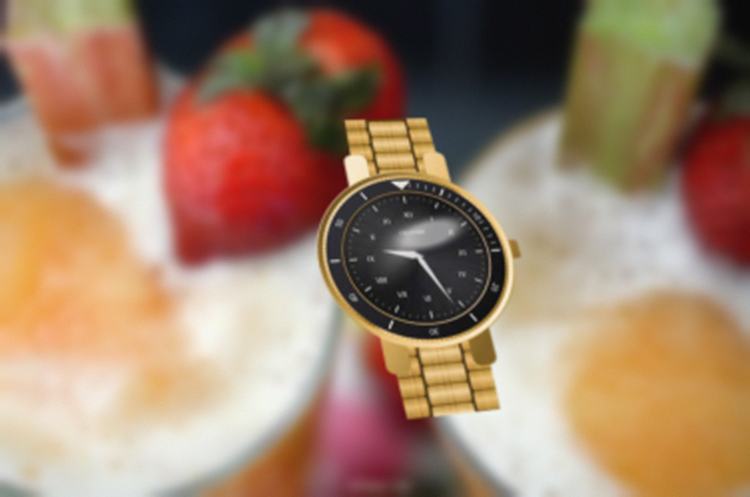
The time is 9:26
